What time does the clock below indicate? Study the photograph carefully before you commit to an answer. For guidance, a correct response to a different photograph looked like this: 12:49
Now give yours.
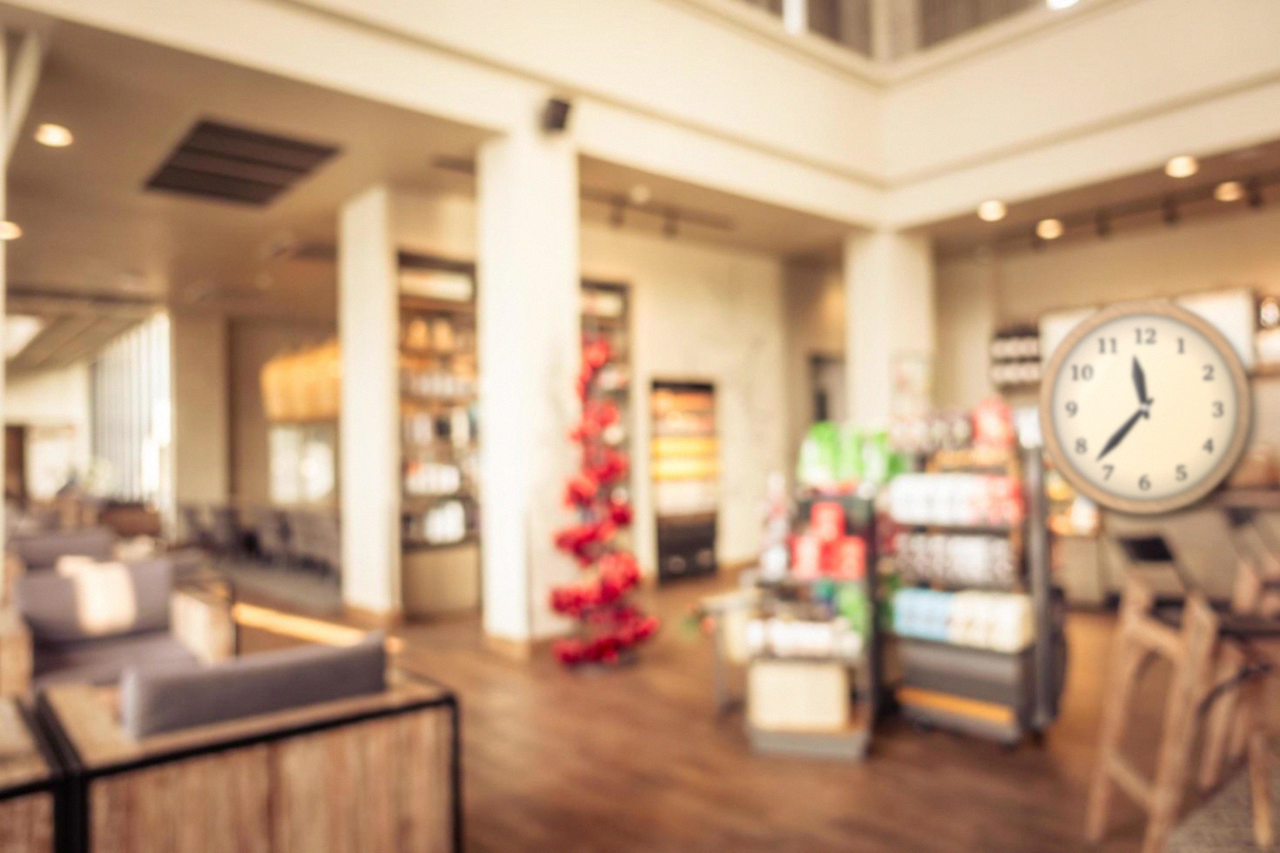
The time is 11:37
